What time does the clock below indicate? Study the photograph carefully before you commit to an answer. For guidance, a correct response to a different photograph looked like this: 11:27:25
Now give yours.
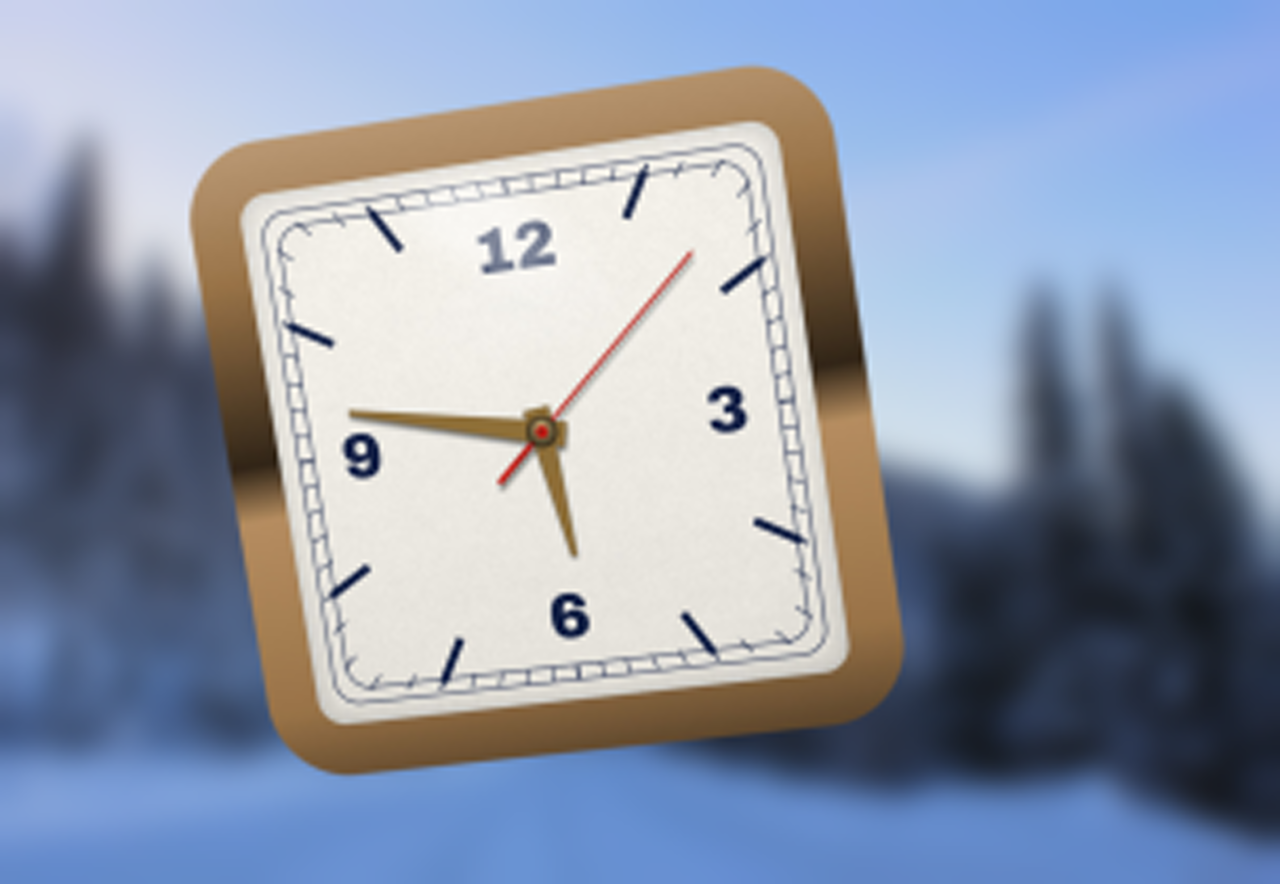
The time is 5:47:08
